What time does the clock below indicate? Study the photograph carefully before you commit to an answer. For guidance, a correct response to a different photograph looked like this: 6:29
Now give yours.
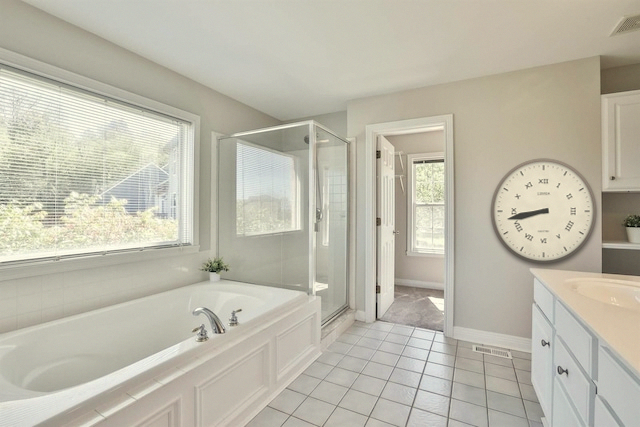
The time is 8:43
